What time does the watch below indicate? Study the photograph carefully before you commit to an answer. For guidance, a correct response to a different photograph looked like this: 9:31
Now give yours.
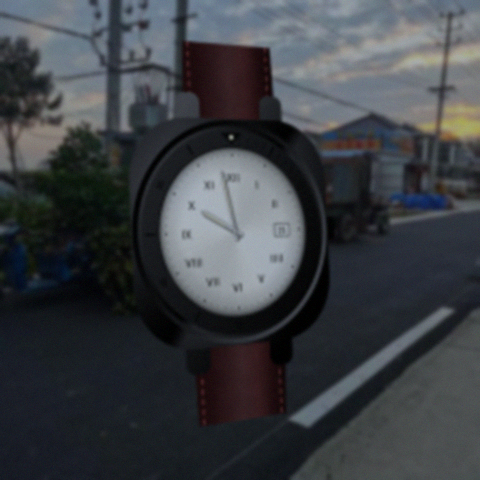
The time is 9:58
